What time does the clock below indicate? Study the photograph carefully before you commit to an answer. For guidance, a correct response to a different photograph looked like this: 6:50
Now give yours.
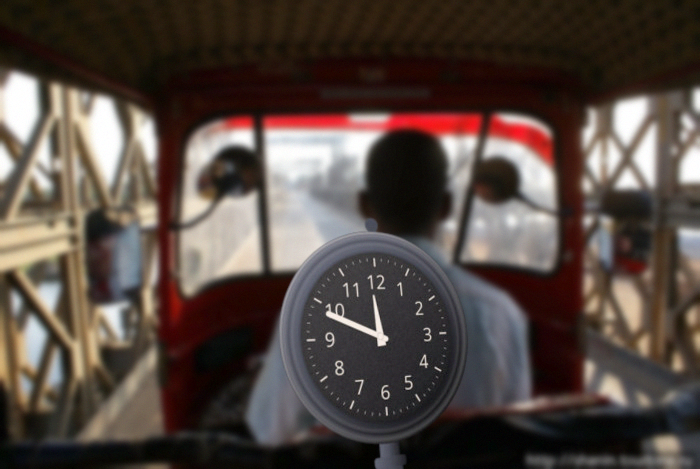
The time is 11:49
